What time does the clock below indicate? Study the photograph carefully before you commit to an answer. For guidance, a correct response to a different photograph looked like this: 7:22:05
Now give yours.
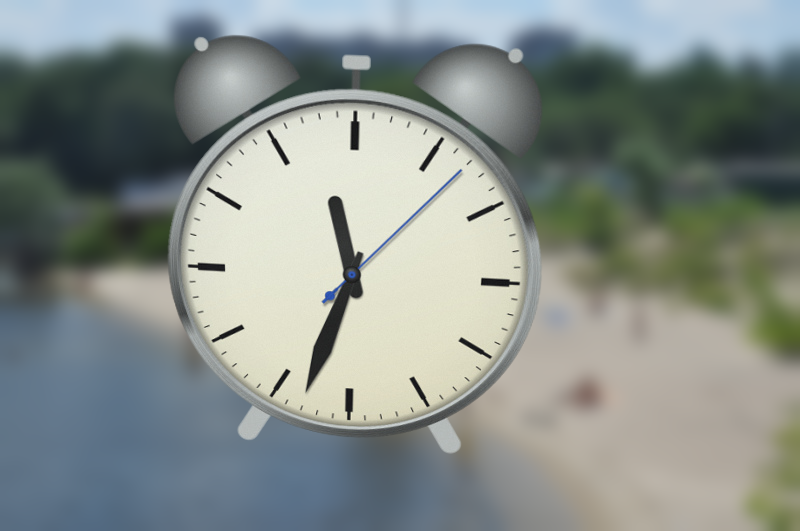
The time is 11:33:07
